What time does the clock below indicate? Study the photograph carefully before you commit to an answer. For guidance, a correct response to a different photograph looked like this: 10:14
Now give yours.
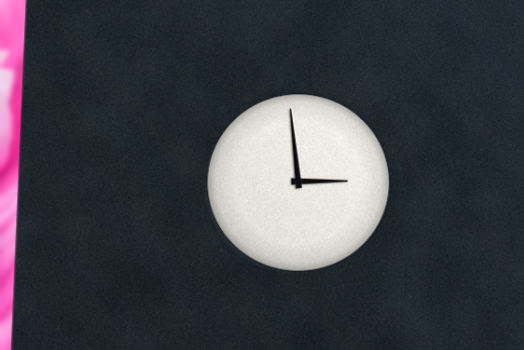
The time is 2:59
